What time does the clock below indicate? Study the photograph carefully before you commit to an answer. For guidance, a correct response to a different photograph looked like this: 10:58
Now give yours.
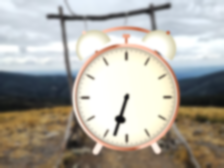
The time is 6:33
